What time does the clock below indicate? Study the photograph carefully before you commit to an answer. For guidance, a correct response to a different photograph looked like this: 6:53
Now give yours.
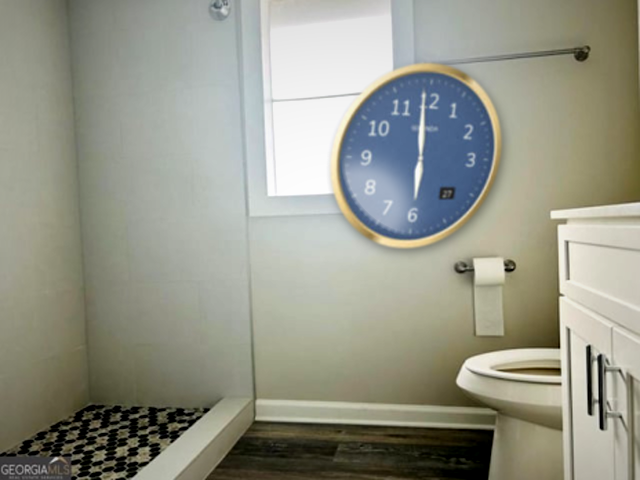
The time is 5:59
